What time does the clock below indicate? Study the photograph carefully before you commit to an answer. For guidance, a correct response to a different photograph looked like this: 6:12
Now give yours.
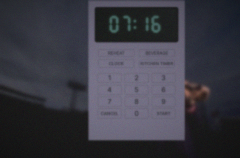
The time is 7:16
